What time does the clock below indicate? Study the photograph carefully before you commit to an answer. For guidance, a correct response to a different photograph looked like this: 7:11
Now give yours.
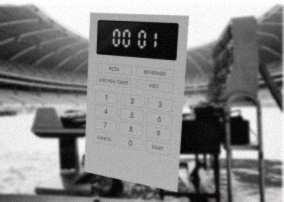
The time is 0:01
